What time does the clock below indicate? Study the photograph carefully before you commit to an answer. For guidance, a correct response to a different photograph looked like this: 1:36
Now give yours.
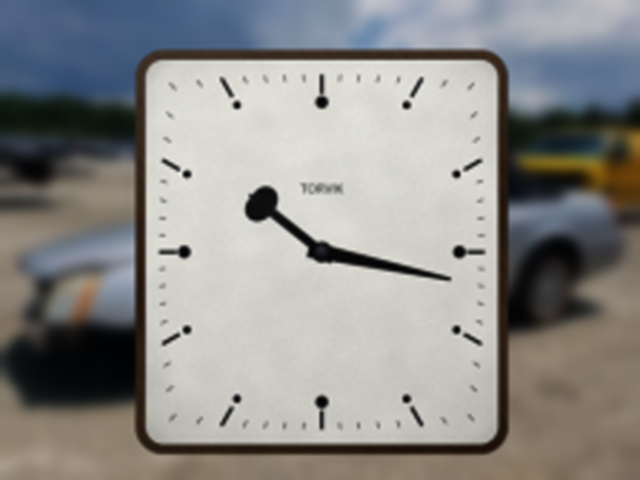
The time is 10:17
